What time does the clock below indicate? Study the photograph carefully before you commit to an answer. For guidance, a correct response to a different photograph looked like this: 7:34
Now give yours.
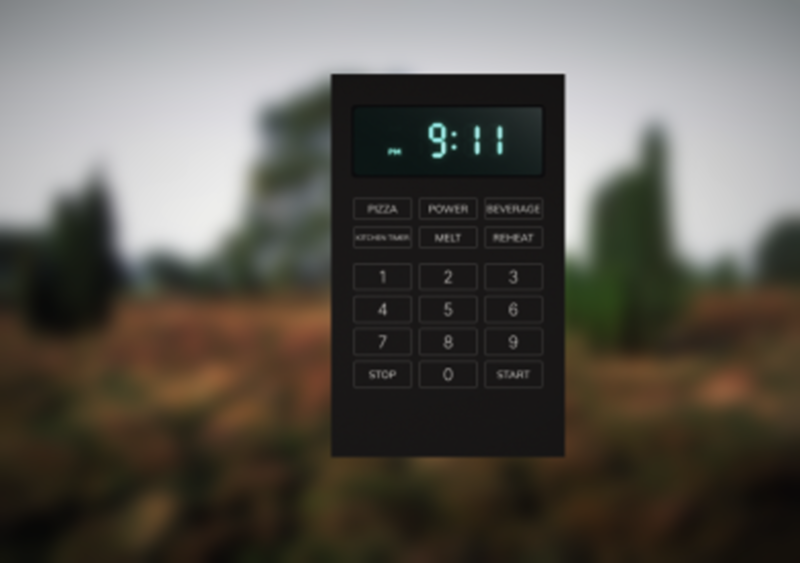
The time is 9:11
